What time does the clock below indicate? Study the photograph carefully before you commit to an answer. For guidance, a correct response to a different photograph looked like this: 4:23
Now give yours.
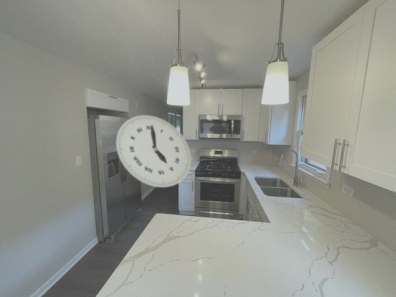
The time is 5:01
